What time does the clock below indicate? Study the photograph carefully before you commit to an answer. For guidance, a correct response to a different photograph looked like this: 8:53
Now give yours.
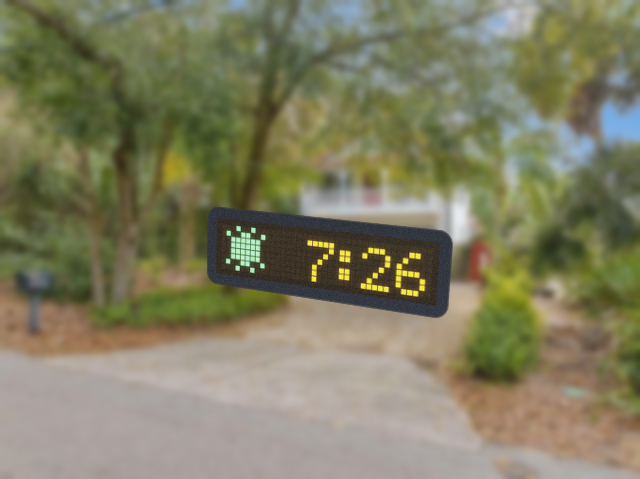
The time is 7:26
